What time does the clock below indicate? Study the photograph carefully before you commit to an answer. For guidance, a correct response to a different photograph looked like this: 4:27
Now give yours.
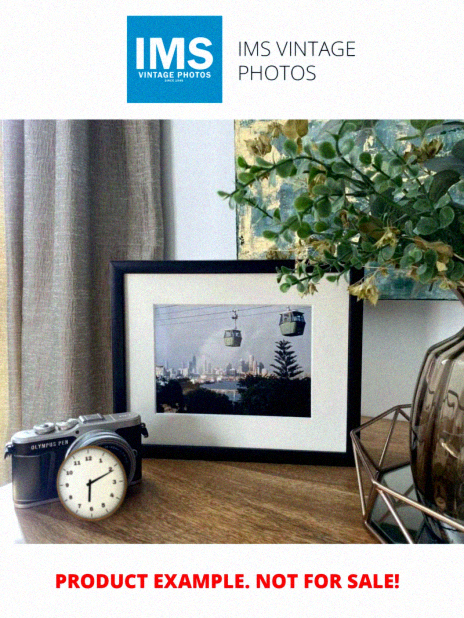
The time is 6:11
